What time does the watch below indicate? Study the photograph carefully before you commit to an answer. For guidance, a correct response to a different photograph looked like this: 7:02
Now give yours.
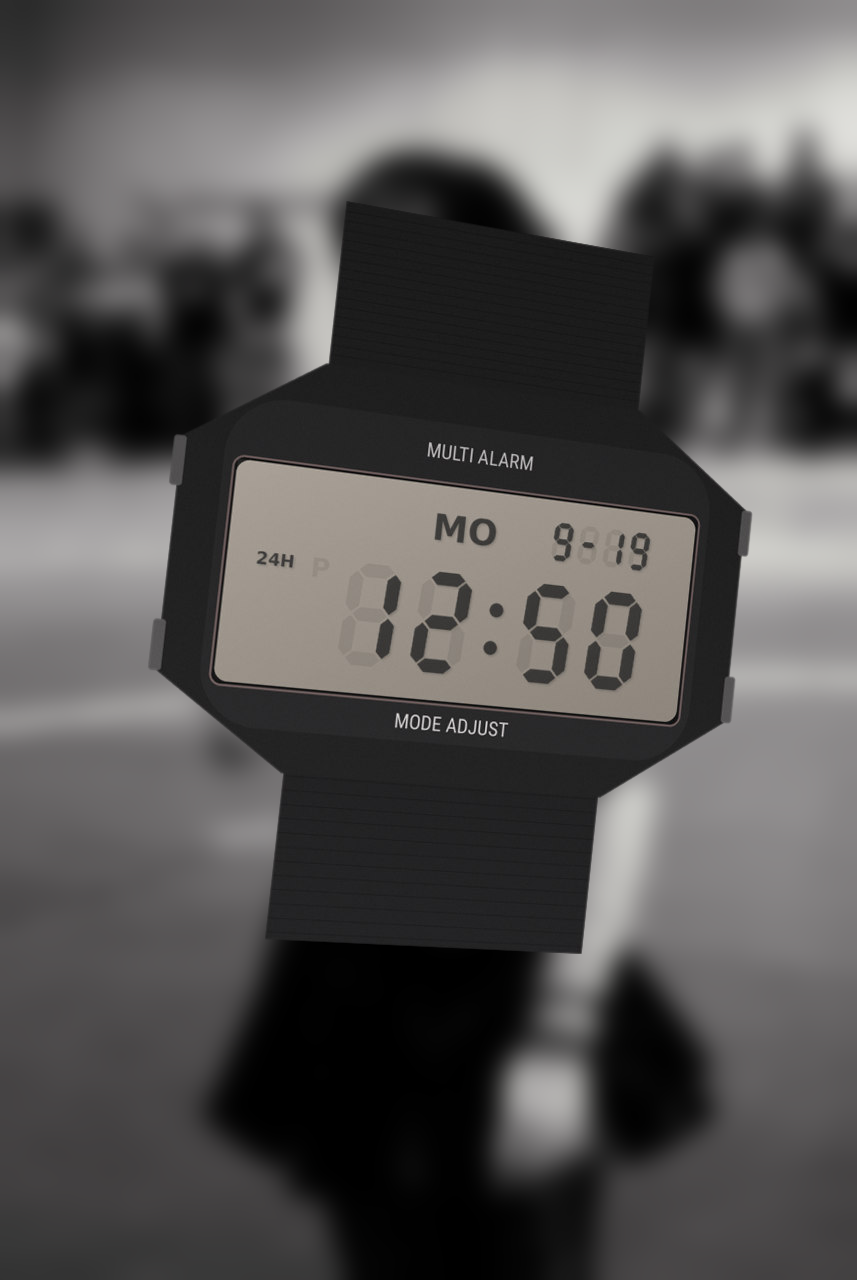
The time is 12:50
